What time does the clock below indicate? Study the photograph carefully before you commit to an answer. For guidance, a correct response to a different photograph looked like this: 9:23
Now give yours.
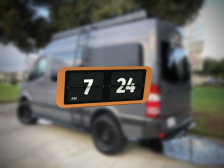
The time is 7:24
